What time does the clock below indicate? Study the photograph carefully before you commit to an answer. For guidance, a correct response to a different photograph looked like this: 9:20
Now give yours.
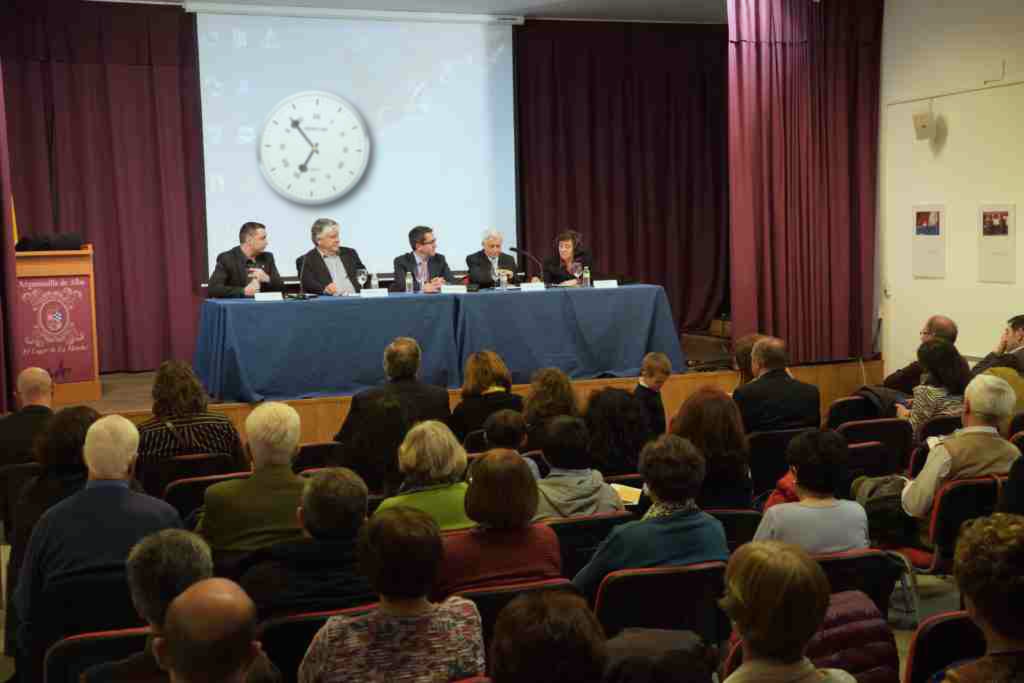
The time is 6:53
